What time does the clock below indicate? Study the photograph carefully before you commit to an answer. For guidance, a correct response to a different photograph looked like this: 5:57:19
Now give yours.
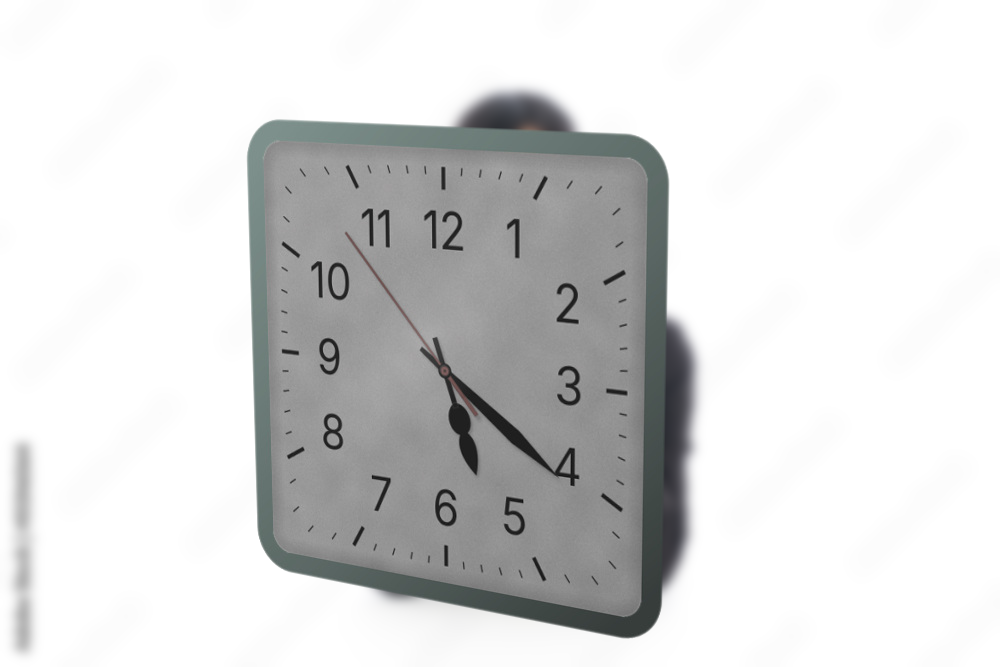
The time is 5:20:53
